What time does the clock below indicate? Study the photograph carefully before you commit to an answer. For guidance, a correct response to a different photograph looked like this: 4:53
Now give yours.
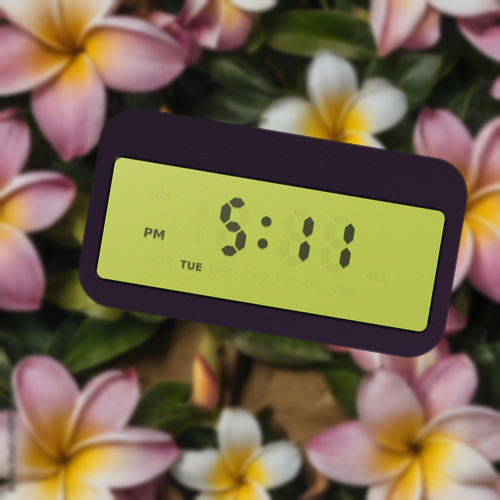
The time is 5:11
